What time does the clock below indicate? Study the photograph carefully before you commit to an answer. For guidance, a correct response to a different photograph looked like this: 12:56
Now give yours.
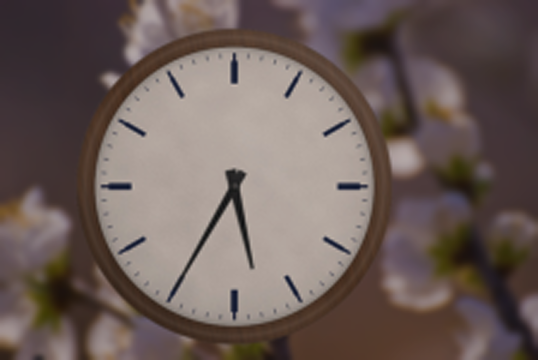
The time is 5:35
